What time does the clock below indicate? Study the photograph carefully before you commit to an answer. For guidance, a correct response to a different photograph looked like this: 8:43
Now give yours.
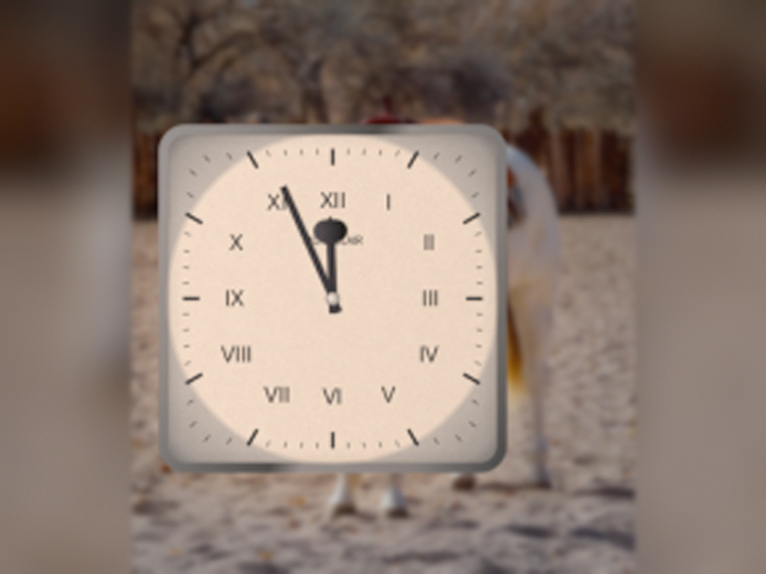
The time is 11:56
